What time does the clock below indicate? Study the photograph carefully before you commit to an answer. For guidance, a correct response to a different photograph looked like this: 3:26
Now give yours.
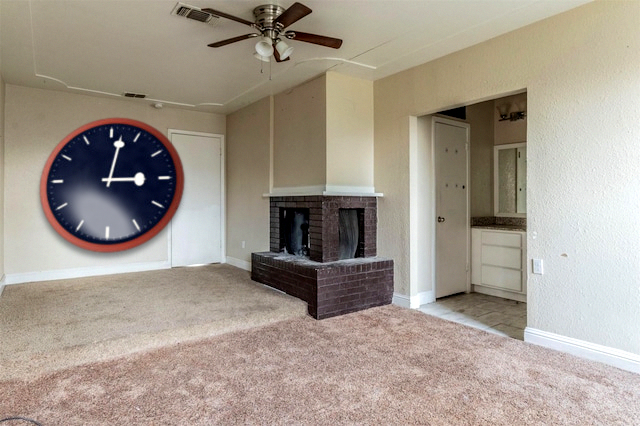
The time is 3:02
